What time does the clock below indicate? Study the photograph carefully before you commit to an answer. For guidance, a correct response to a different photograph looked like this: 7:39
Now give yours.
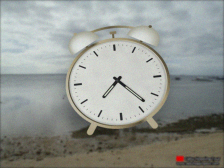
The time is 7:23
